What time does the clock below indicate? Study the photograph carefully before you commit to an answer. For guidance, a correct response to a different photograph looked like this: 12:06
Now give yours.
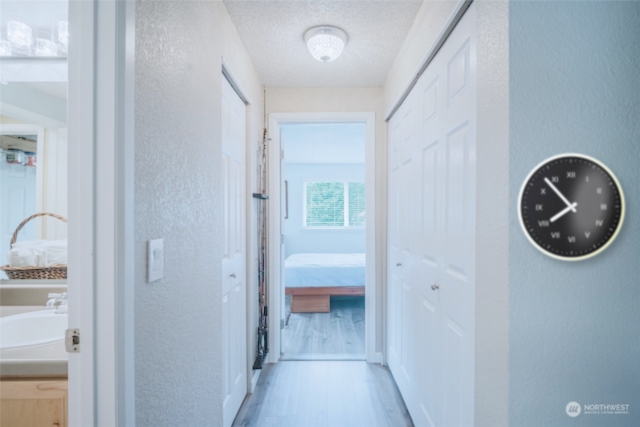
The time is 7:53
